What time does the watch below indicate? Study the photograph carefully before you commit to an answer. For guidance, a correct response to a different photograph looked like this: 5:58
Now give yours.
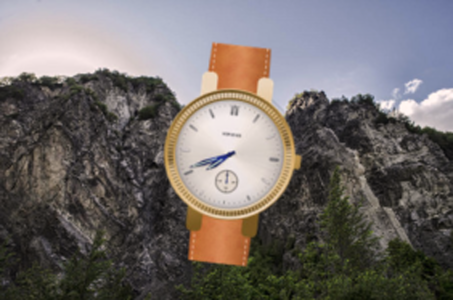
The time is 7:41
